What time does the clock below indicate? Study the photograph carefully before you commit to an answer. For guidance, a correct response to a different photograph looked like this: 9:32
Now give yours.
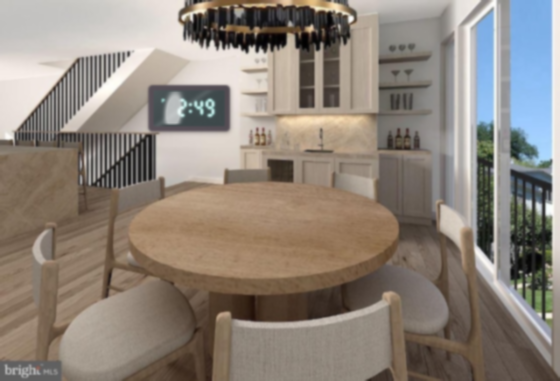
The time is 2:49
